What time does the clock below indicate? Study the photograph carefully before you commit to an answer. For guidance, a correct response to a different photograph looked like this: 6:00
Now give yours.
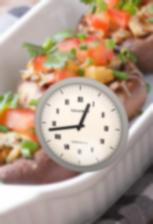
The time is 12:43
